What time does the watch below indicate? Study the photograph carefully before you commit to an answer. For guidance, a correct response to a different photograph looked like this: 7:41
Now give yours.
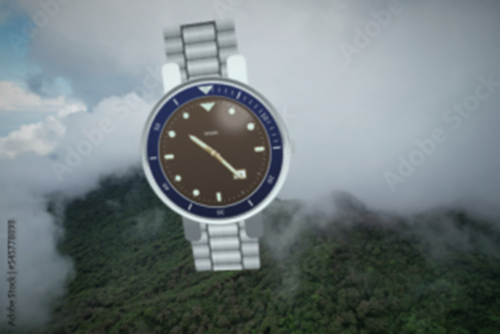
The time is 10:23
